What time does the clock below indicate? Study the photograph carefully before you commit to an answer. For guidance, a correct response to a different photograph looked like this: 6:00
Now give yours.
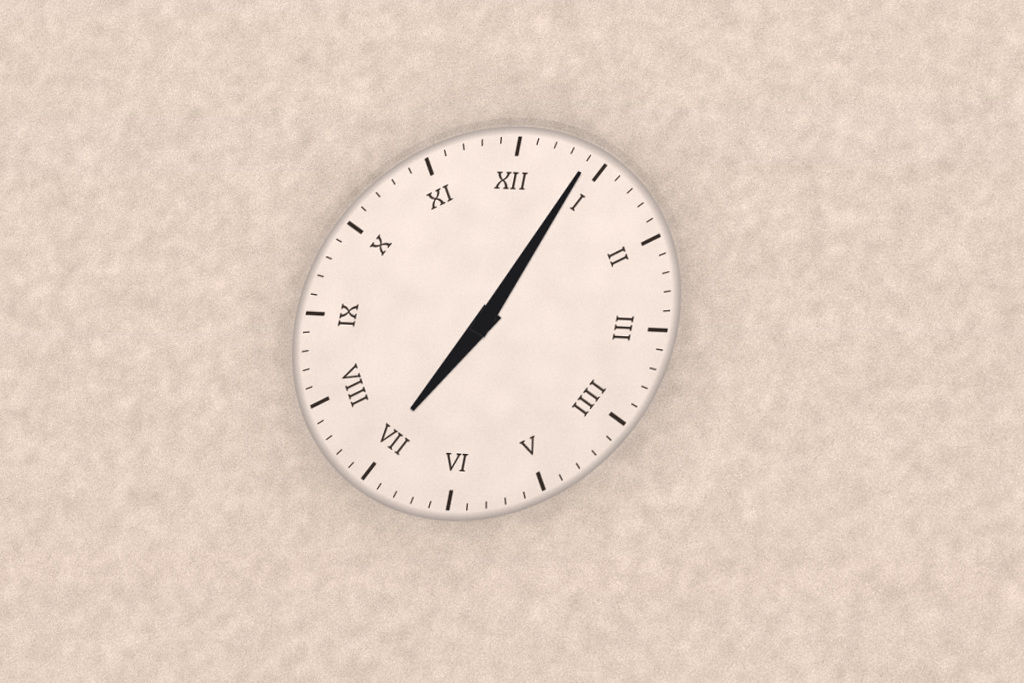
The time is 7:04
